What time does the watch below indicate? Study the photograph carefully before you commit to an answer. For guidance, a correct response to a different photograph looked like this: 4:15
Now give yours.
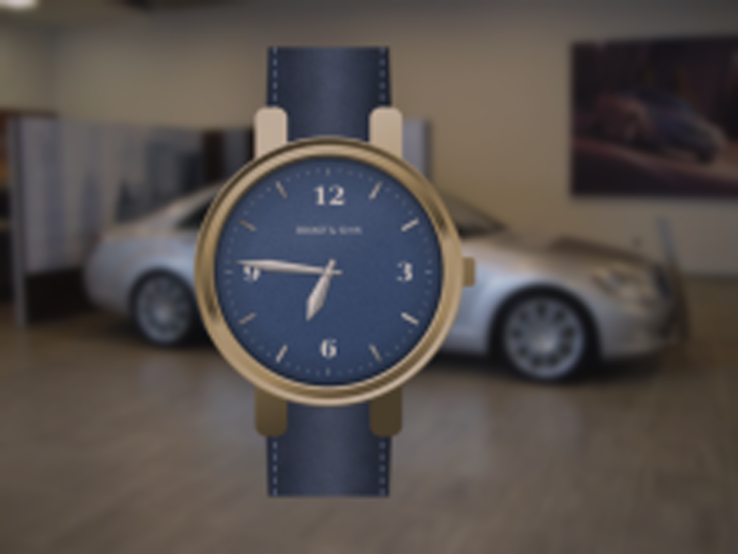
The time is 6:46
